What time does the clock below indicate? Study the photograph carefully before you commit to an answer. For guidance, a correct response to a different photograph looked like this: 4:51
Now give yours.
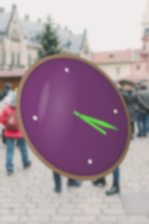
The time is 4:19
